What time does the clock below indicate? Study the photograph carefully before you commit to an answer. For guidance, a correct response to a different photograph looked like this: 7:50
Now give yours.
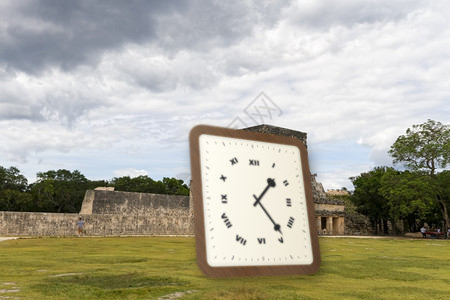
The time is 1:24
